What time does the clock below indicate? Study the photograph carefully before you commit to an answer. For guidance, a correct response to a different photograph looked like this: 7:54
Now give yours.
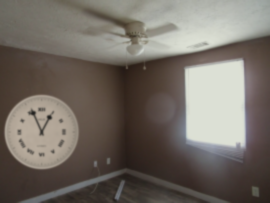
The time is 12:56
